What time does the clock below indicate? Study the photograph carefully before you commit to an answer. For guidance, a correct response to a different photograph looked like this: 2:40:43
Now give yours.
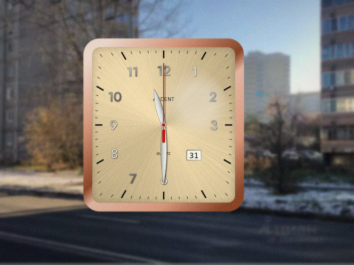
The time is 11:30:00
